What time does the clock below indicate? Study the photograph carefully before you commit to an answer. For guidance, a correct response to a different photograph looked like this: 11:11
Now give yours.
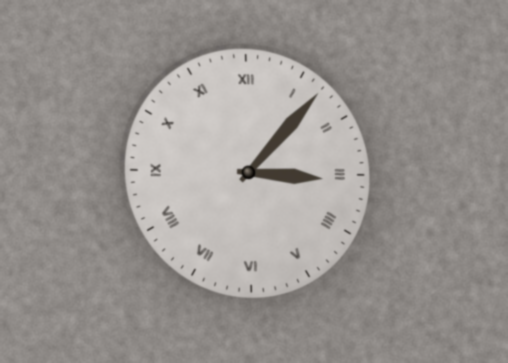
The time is 3:07
